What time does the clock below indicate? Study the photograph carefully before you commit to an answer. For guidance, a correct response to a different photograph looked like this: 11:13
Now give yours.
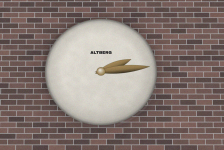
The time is 2:14
